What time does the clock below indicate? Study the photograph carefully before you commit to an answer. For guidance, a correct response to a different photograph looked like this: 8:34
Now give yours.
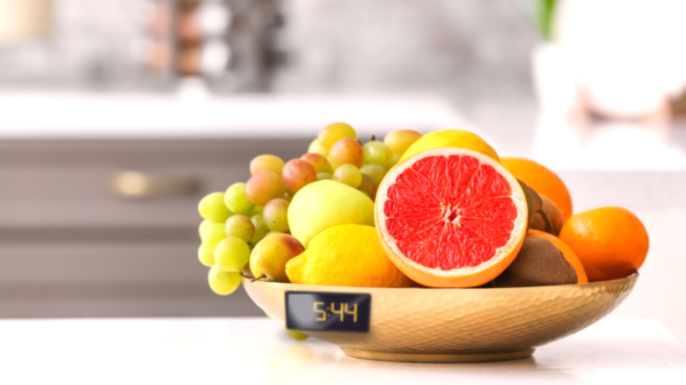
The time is 5:44
